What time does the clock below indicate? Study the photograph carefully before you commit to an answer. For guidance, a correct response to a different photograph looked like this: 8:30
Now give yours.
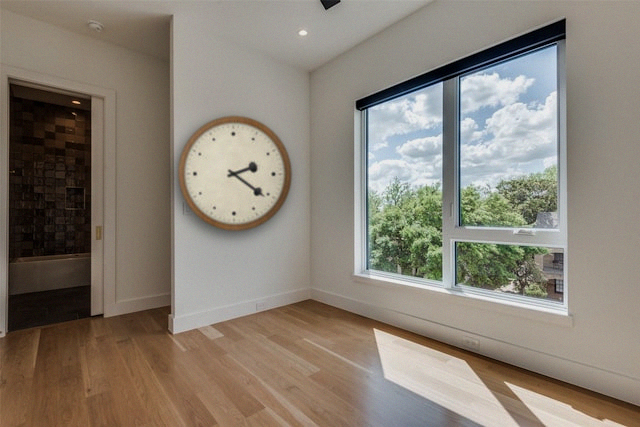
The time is 2:21
